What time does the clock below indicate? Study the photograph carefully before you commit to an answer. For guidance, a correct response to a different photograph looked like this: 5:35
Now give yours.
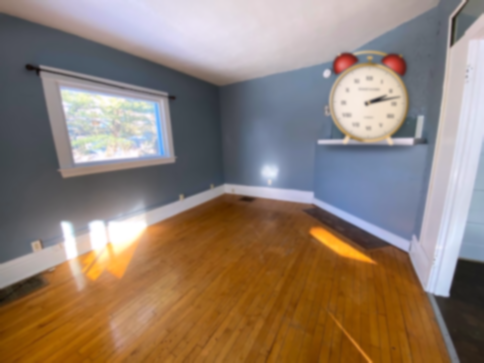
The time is 2:13
